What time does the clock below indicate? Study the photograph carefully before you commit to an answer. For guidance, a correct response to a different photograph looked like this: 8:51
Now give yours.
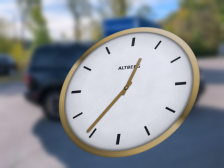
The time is 12:36
